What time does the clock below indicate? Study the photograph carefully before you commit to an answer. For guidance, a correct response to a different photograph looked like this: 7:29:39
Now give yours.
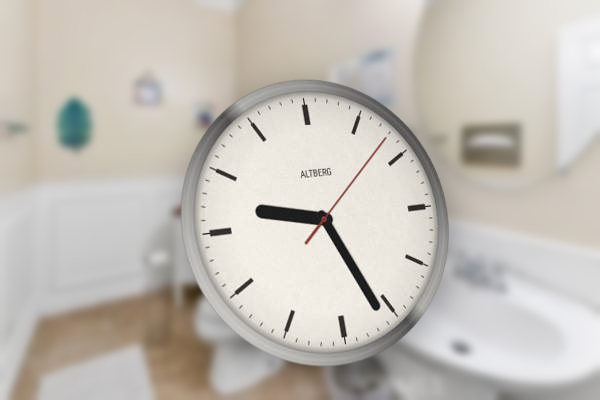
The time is 9:26:08
